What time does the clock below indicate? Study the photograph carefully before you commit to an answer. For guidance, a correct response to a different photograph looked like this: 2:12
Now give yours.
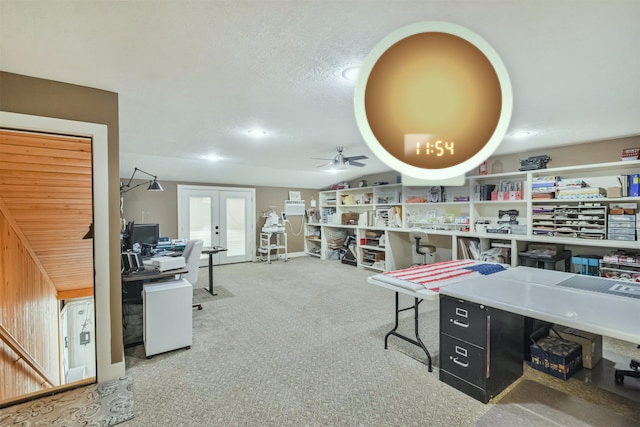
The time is 11:54
